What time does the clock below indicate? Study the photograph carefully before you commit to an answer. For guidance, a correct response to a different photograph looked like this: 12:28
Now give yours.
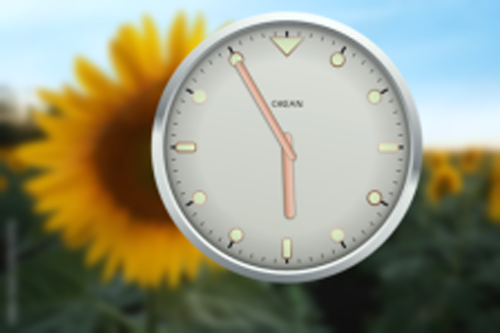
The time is 5:55
